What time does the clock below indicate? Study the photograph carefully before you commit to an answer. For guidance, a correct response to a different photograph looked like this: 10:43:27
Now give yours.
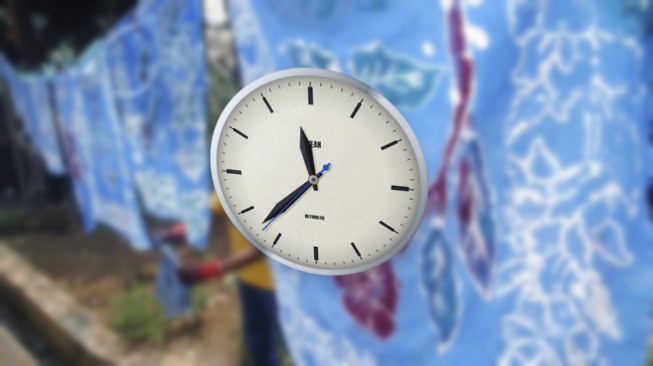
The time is 11:37:37
